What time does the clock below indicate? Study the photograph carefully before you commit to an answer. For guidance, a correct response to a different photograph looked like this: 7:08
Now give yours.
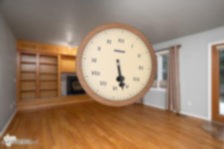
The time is 5:27
